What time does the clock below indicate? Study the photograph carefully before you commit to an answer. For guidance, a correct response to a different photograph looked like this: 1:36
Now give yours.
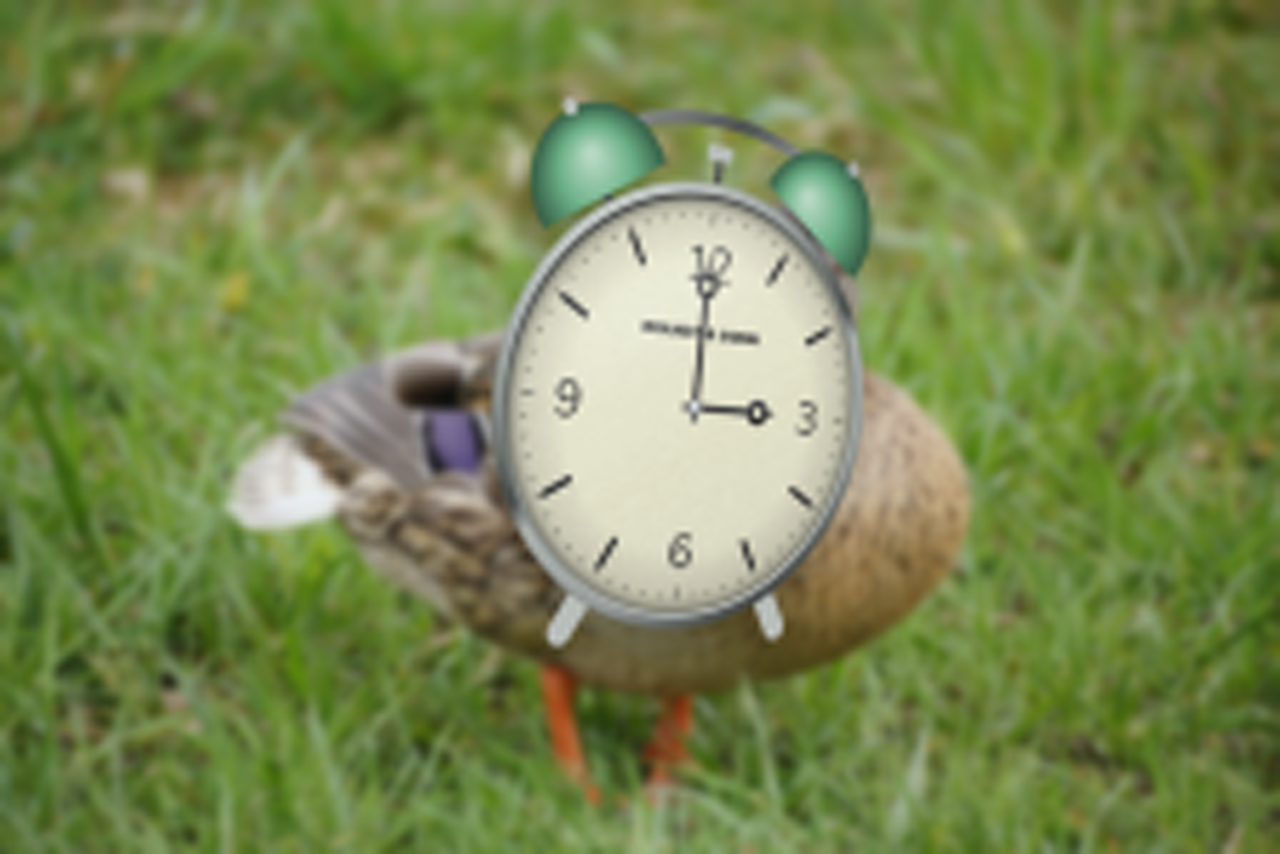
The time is 3:00
